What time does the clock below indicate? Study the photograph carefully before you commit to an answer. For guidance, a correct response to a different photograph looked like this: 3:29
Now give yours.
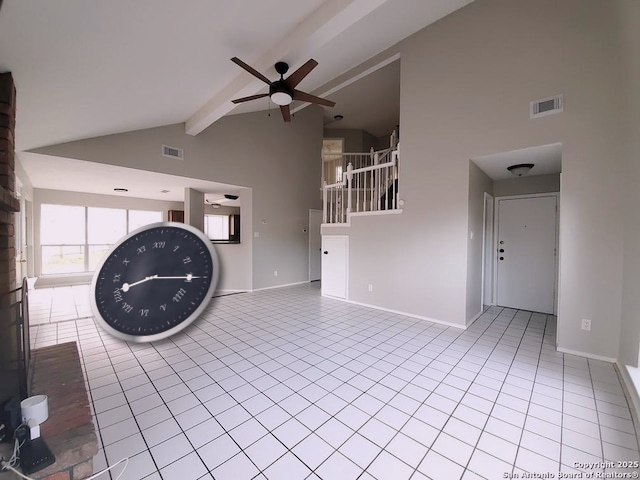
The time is 8:15
